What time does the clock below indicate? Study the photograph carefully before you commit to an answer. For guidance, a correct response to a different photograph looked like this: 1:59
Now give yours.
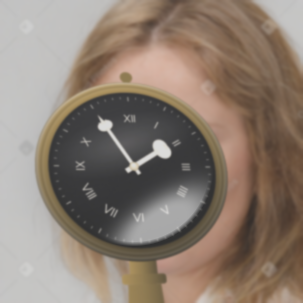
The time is 1:55
